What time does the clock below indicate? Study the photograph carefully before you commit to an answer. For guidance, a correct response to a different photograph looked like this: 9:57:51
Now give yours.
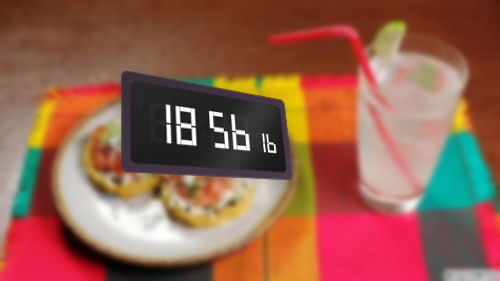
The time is 18:56:16
